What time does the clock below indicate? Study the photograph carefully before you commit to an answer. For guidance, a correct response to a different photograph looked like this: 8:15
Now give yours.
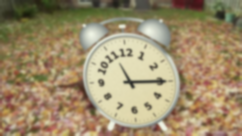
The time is 11:15
